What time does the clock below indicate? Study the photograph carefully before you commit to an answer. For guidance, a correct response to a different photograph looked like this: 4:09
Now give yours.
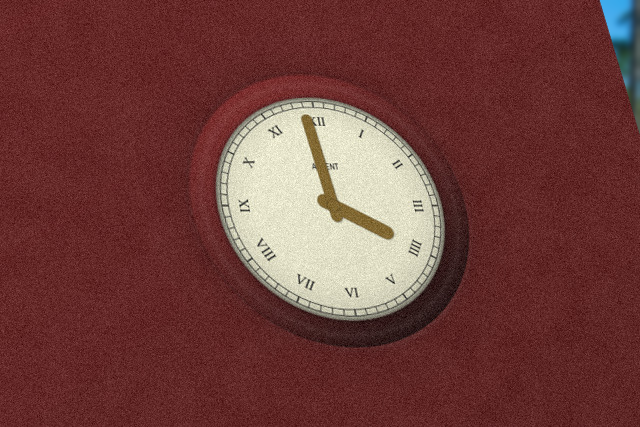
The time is 3:59
